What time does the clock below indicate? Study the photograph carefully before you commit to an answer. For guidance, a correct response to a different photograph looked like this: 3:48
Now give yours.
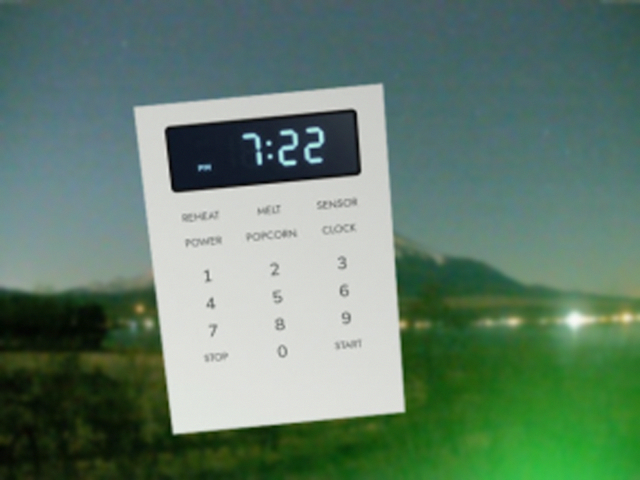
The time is 7:22
